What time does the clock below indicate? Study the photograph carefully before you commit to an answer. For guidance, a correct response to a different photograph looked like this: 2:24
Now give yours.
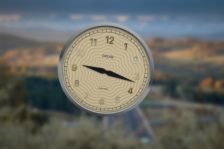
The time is 9:17
